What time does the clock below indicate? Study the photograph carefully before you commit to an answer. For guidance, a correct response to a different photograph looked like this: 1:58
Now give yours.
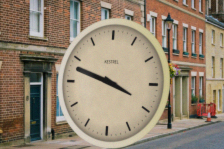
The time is 3:48
